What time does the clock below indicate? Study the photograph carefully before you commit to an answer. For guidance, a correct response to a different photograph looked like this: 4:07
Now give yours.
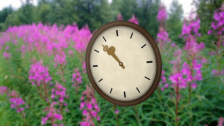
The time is 10:53
